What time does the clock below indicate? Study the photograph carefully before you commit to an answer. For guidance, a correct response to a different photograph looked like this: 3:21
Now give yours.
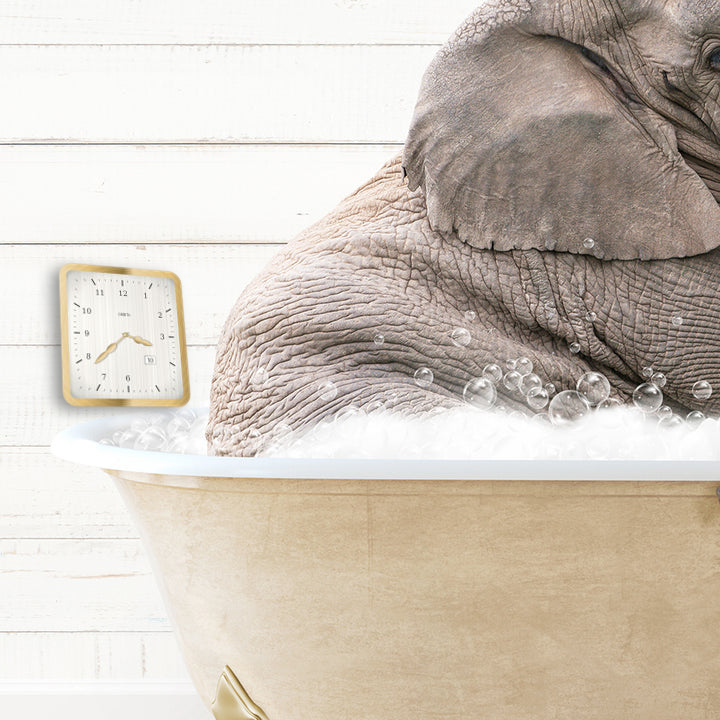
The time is 3:38
